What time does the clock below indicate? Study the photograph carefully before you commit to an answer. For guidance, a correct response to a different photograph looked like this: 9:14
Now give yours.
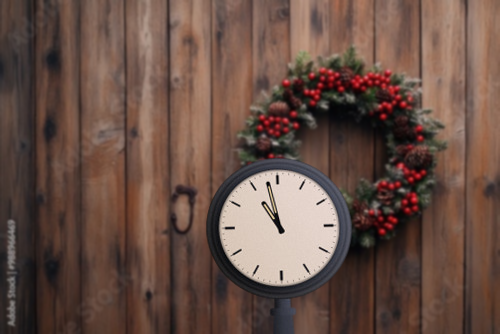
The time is 10:58
